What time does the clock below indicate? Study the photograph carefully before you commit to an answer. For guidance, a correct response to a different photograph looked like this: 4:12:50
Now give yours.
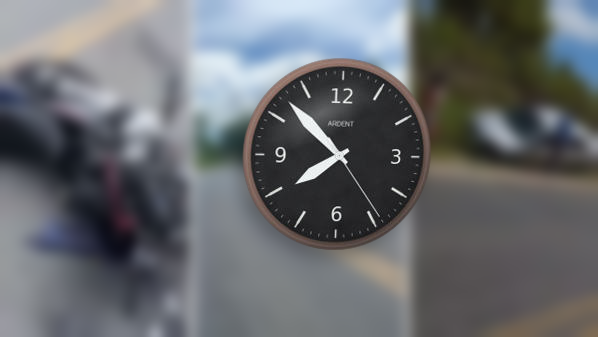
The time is 7:52:24
